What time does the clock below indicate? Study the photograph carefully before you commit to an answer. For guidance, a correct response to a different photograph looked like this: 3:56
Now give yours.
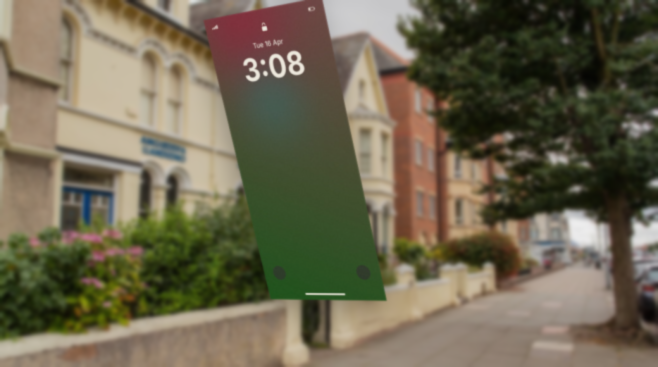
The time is 3:08
